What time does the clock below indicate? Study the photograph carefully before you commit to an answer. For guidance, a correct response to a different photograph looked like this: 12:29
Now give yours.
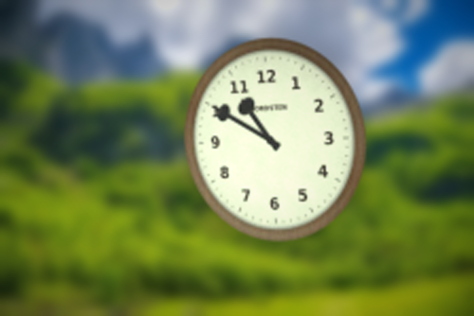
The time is 10:50
